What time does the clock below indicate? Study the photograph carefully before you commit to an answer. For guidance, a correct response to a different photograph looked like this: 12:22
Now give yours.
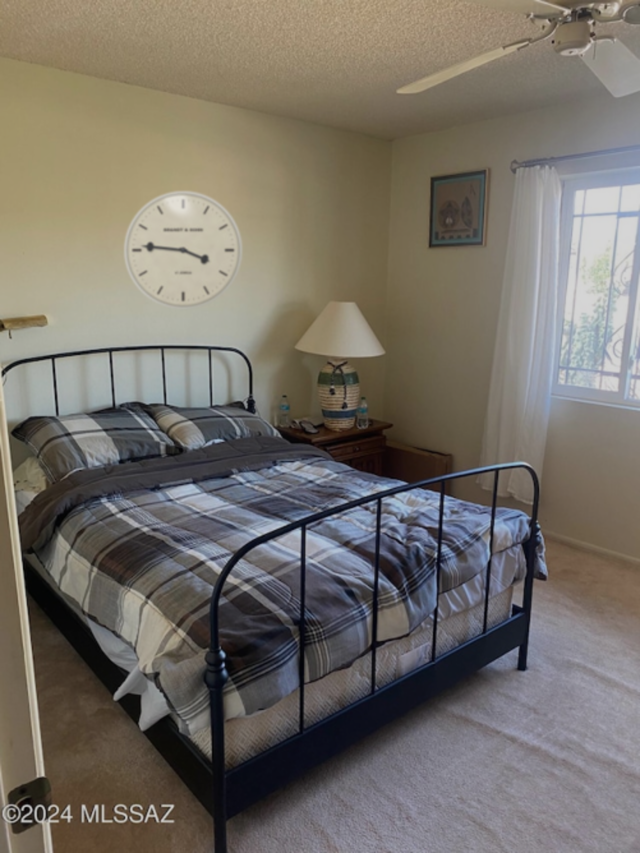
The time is 3:46
